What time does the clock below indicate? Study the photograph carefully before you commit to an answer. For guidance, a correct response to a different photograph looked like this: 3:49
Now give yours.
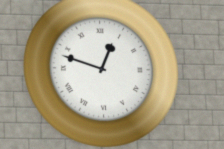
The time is 12:48
